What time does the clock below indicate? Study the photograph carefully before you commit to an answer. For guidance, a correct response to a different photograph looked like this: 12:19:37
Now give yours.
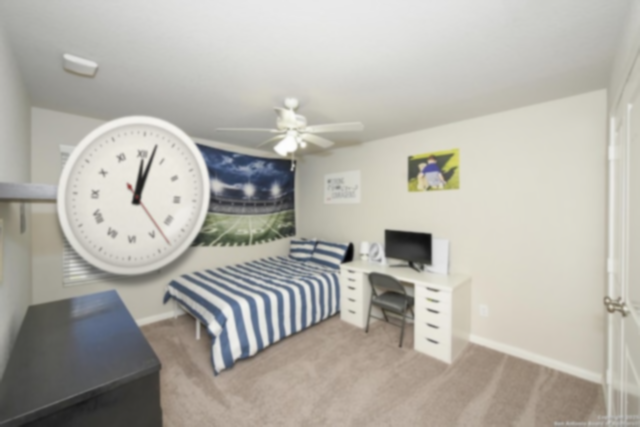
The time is 12:02:23
